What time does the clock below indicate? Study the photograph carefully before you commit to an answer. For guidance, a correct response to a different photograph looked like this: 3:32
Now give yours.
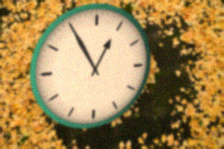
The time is 12:55
